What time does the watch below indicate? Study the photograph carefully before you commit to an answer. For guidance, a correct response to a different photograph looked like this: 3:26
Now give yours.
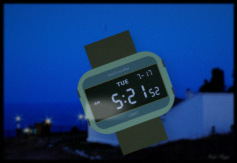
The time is 5:21
